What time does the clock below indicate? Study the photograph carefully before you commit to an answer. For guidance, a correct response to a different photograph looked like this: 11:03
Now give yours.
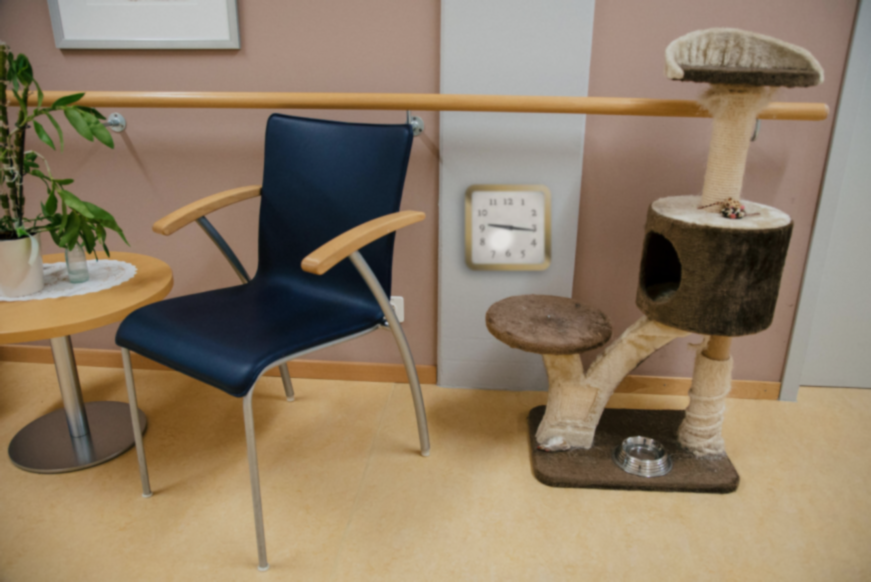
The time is 9:16
